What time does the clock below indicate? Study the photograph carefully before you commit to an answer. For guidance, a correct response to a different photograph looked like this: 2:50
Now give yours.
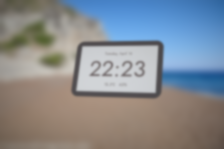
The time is 22:23
